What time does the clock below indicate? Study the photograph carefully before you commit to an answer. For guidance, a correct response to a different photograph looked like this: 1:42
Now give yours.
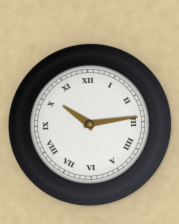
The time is 10:14
